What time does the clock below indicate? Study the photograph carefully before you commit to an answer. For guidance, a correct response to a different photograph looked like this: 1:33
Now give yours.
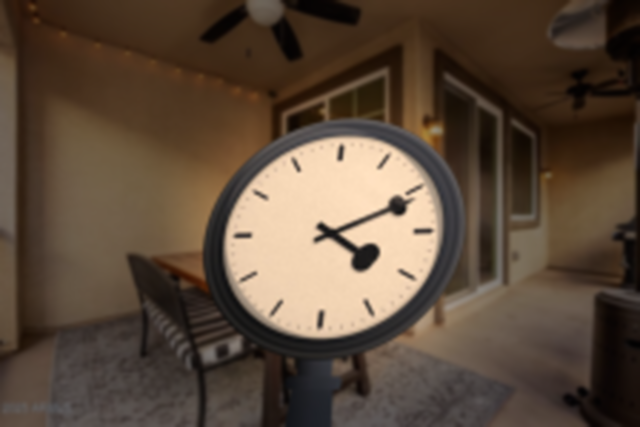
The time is 4:11
